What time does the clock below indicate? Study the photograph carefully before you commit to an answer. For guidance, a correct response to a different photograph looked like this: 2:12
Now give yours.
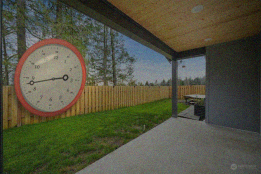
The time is 2:43
